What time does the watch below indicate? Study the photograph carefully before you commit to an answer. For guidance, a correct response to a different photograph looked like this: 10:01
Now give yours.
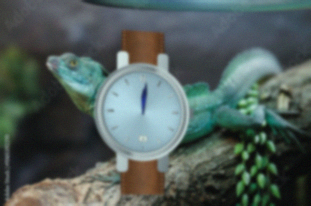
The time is 12:01
